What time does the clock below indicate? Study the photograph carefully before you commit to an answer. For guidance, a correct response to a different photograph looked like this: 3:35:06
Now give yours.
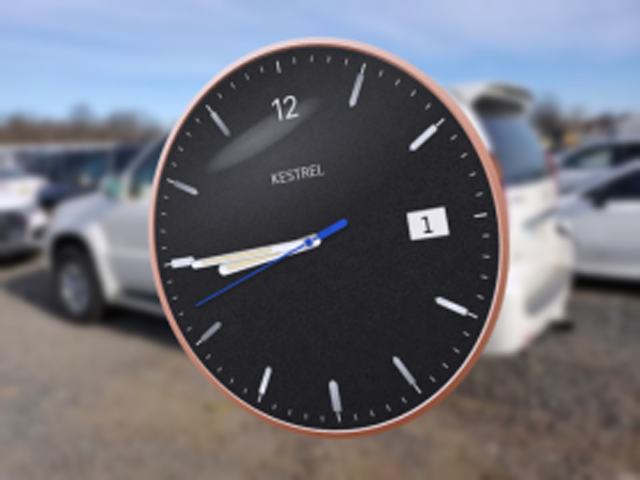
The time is 8:44:42
